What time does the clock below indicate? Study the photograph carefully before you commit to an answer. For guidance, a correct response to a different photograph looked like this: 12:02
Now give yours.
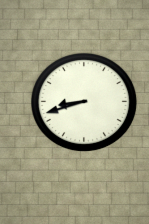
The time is 8:42
